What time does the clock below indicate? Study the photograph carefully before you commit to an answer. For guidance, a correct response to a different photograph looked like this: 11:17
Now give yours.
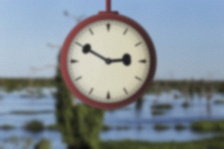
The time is 2:50
